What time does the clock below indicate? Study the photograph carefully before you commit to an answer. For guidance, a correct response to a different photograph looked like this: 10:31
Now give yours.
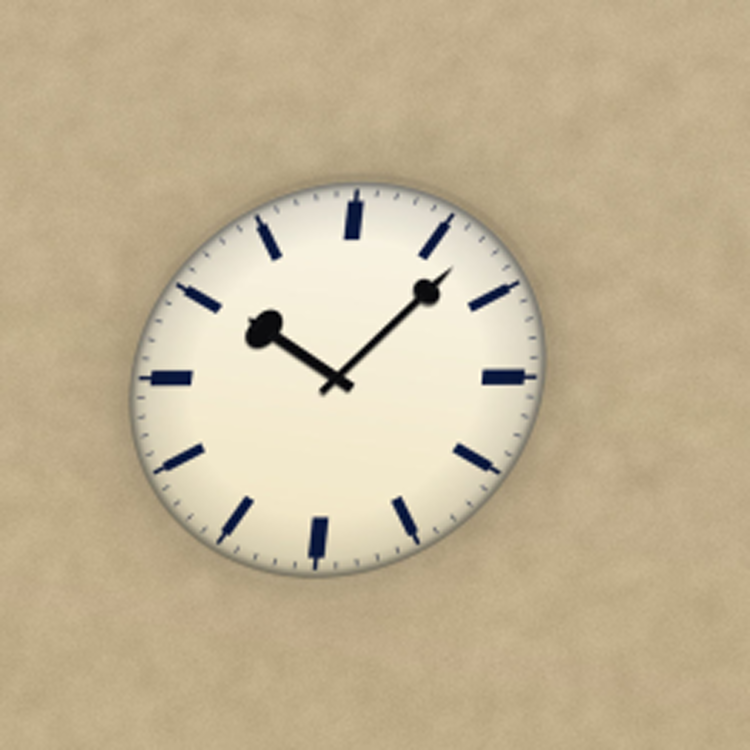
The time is 10:07
